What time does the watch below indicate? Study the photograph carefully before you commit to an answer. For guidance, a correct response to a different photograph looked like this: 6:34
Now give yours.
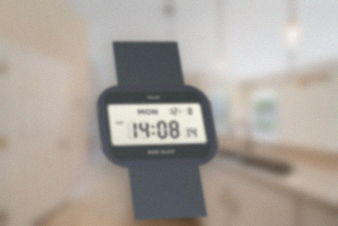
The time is 14:08
